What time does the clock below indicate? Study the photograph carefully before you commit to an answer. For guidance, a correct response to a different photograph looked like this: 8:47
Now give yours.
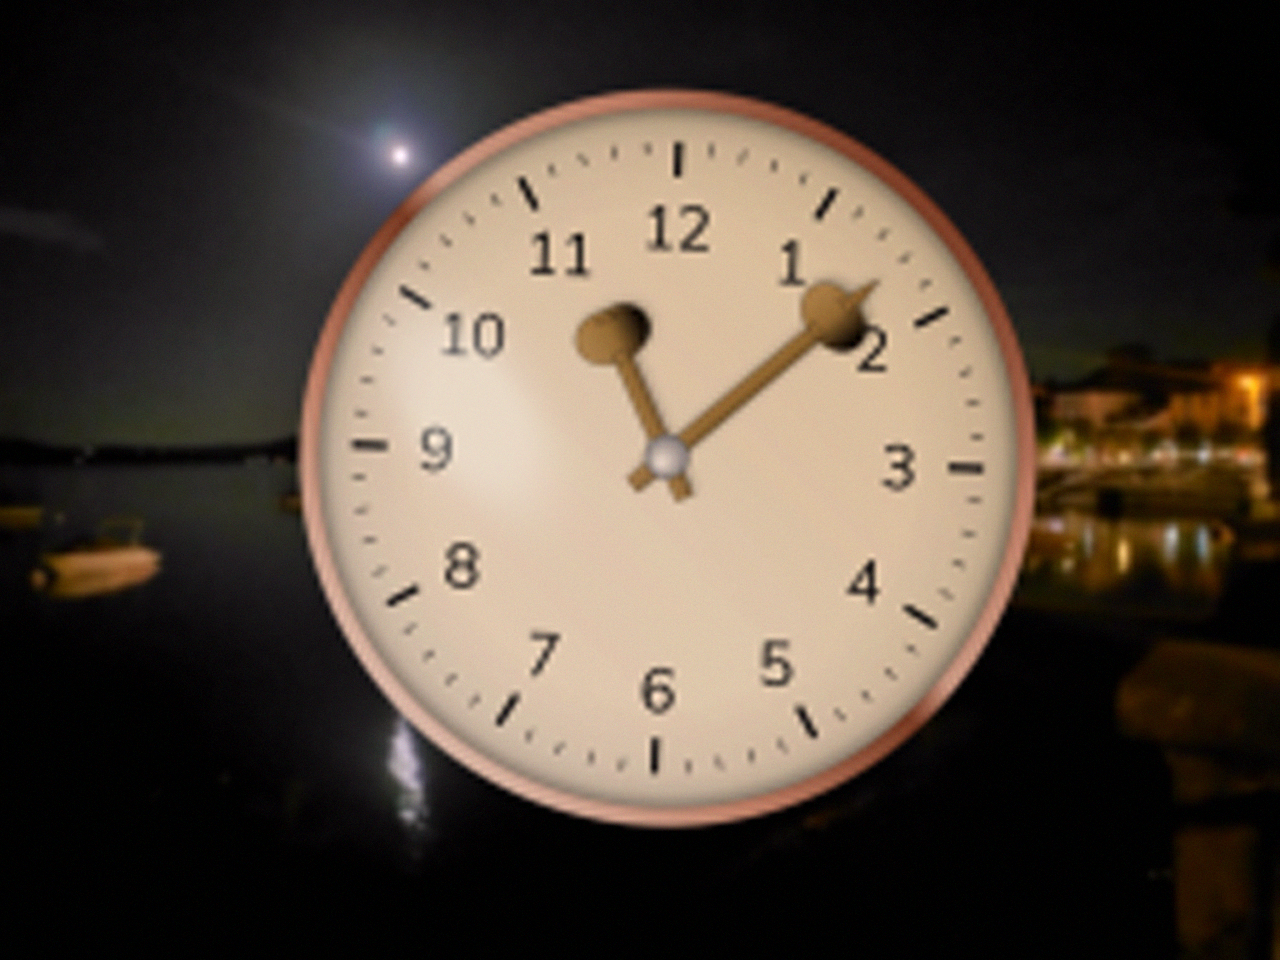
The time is 11:08
